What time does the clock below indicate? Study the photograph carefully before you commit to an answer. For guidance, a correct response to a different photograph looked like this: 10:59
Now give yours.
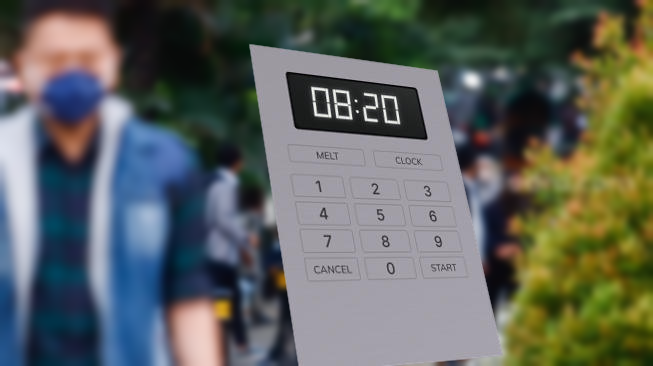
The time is 8:20
